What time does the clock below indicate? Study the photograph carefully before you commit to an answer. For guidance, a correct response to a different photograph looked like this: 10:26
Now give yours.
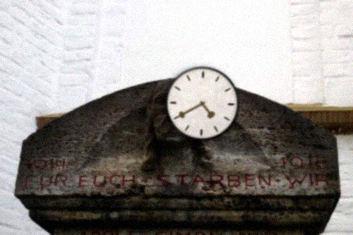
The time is 4:40
